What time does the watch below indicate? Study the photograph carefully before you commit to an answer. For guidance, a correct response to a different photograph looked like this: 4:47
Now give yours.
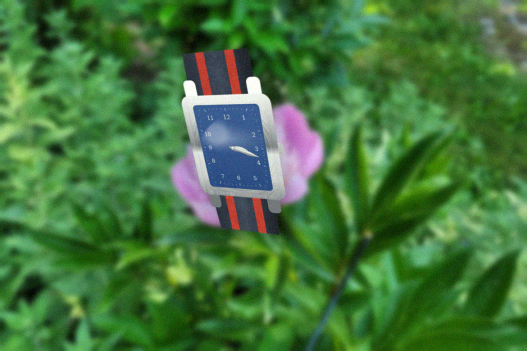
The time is 3:18
